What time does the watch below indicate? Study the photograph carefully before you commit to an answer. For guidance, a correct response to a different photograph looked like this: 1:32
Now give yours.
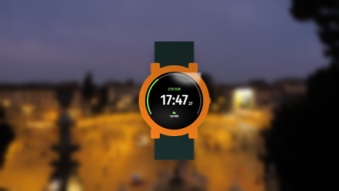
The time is 17:47
